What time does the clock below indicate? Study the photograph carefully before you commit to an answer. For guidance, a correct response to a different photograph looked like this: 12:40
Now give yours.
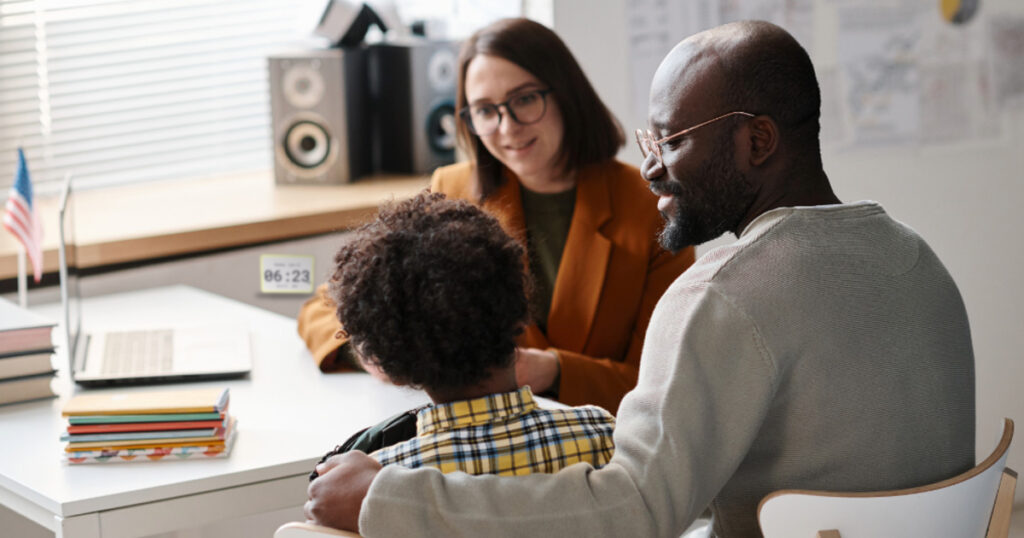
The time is 6:23
